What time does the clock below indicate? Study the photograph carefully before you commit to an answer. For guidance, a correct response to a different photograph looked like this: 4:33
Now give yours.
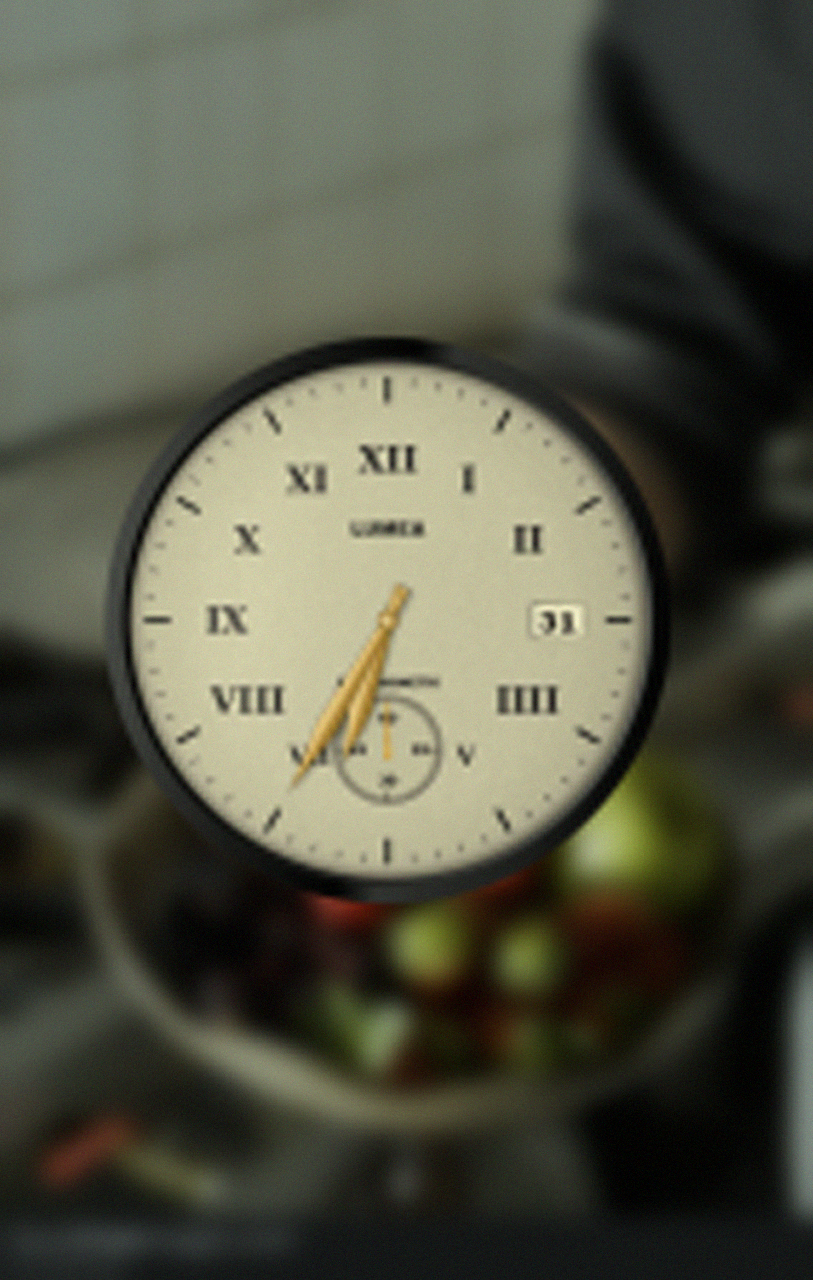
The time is 6:35
